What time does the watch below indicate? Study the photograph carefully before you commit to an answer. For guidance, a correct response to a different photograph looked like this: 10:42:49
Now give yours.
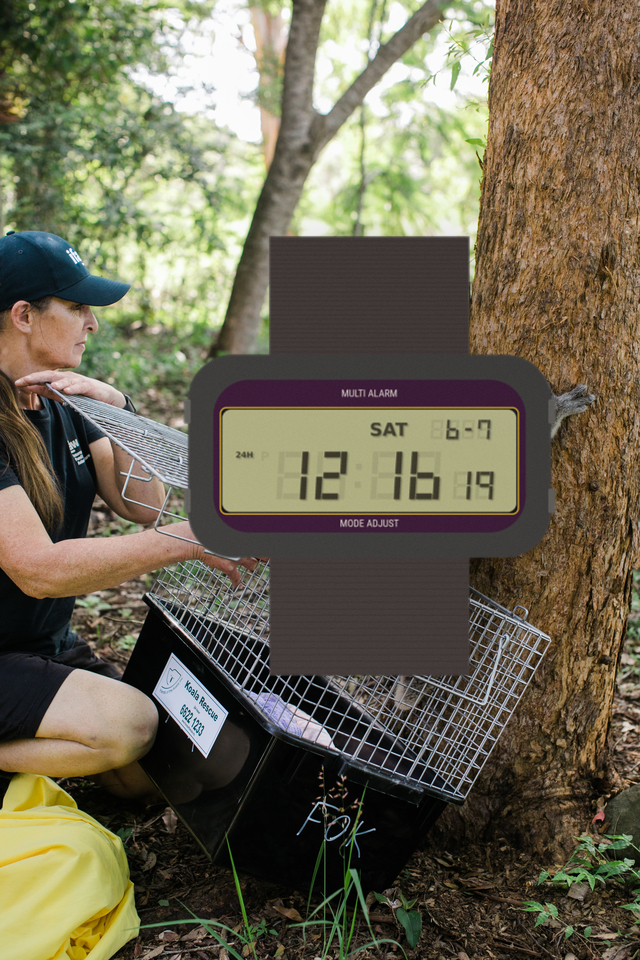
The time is 12:16:19
